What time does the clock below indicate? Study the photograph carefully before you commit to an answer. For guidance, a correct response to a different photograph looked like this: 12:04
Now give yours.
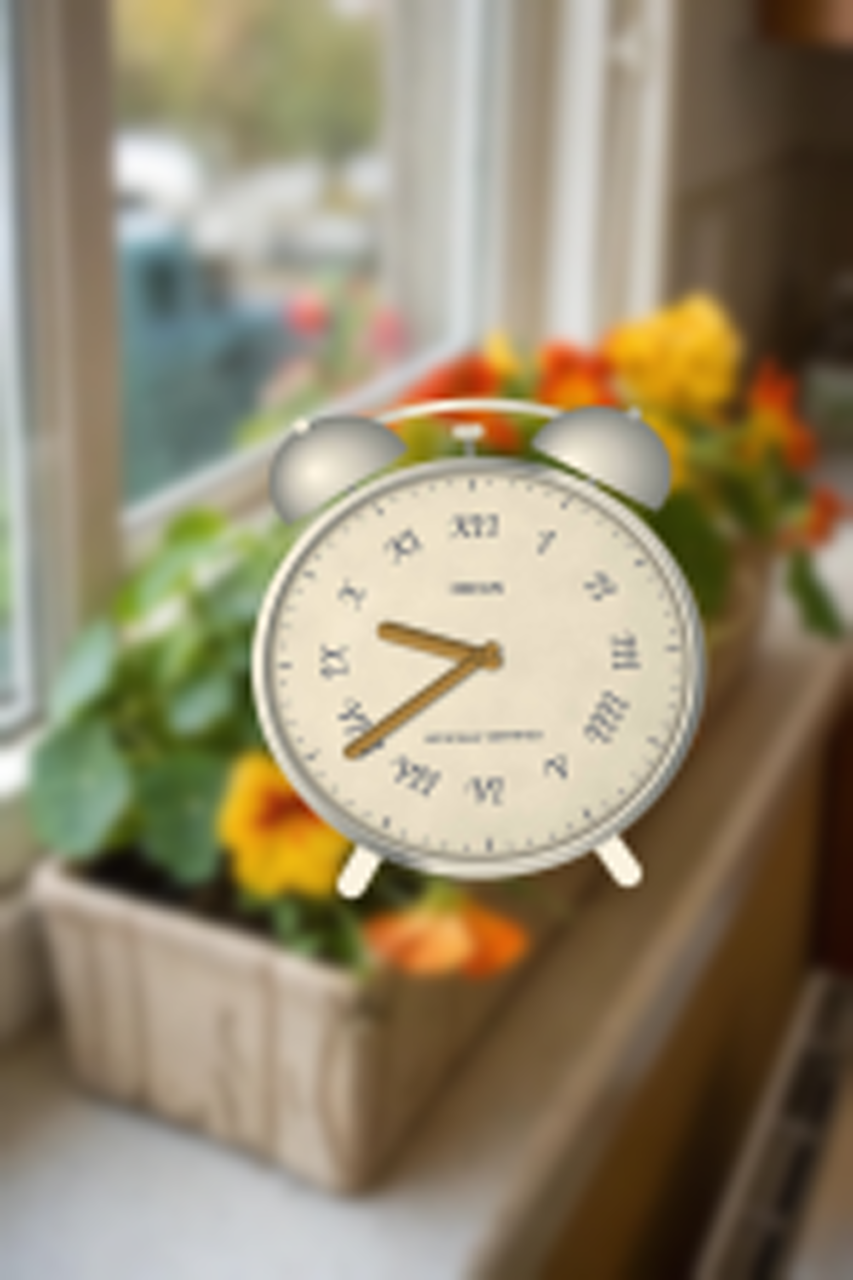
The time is 9:39
